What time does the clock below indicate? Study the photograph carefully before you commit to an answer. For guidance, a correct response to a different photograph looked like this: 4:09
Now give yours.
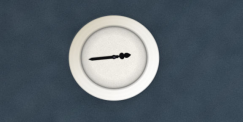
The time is 2:44
